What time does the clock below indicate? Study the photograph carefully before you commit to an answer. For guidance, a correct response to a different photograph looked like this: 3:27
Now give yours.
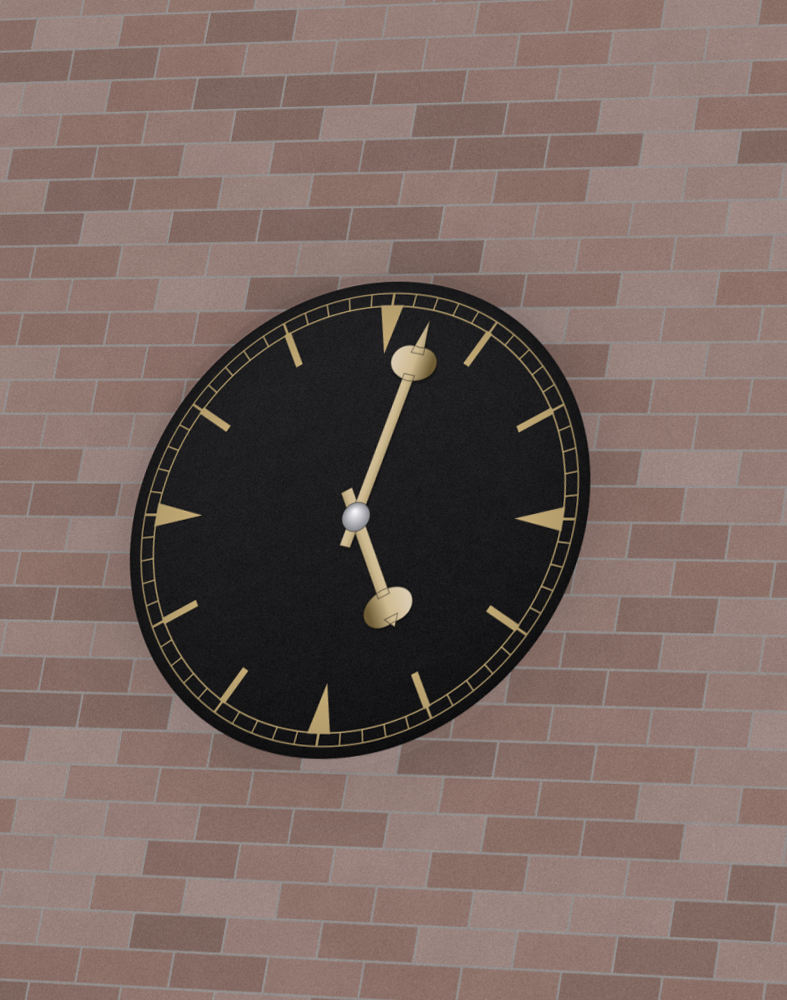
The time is 5:02
